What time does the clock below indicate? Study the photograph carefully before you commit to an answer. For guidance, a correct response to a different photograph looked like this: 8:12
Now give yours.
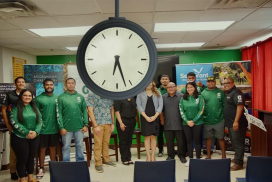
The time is 6:27
